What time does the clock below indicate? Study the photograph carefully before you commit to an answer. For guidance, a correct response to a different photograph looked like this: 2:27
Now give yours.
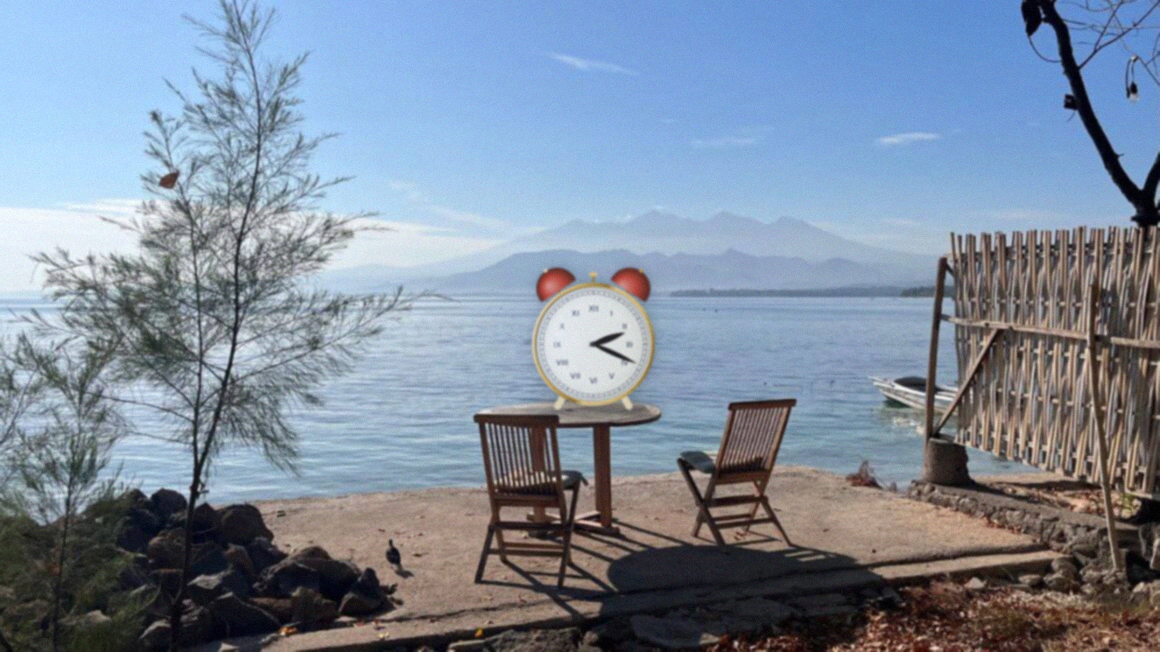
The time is 2:19
